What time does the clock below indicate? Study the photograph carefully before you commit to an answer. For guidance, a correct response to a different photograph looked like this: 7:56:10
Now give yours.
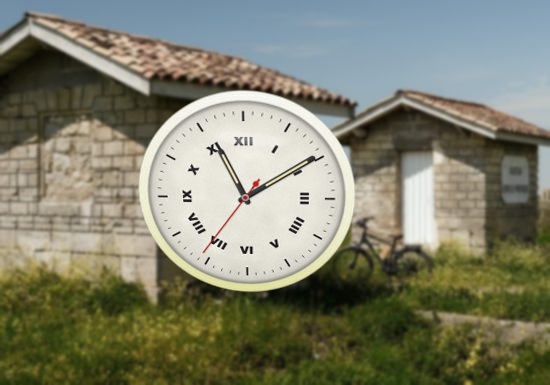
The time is 11:09:36
